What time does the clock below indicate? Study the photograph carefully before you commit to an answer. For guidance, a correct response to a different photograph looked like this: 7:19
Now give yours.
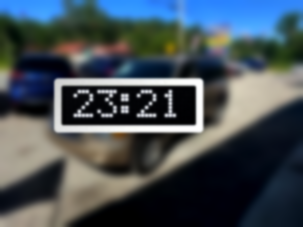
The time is 23:21
